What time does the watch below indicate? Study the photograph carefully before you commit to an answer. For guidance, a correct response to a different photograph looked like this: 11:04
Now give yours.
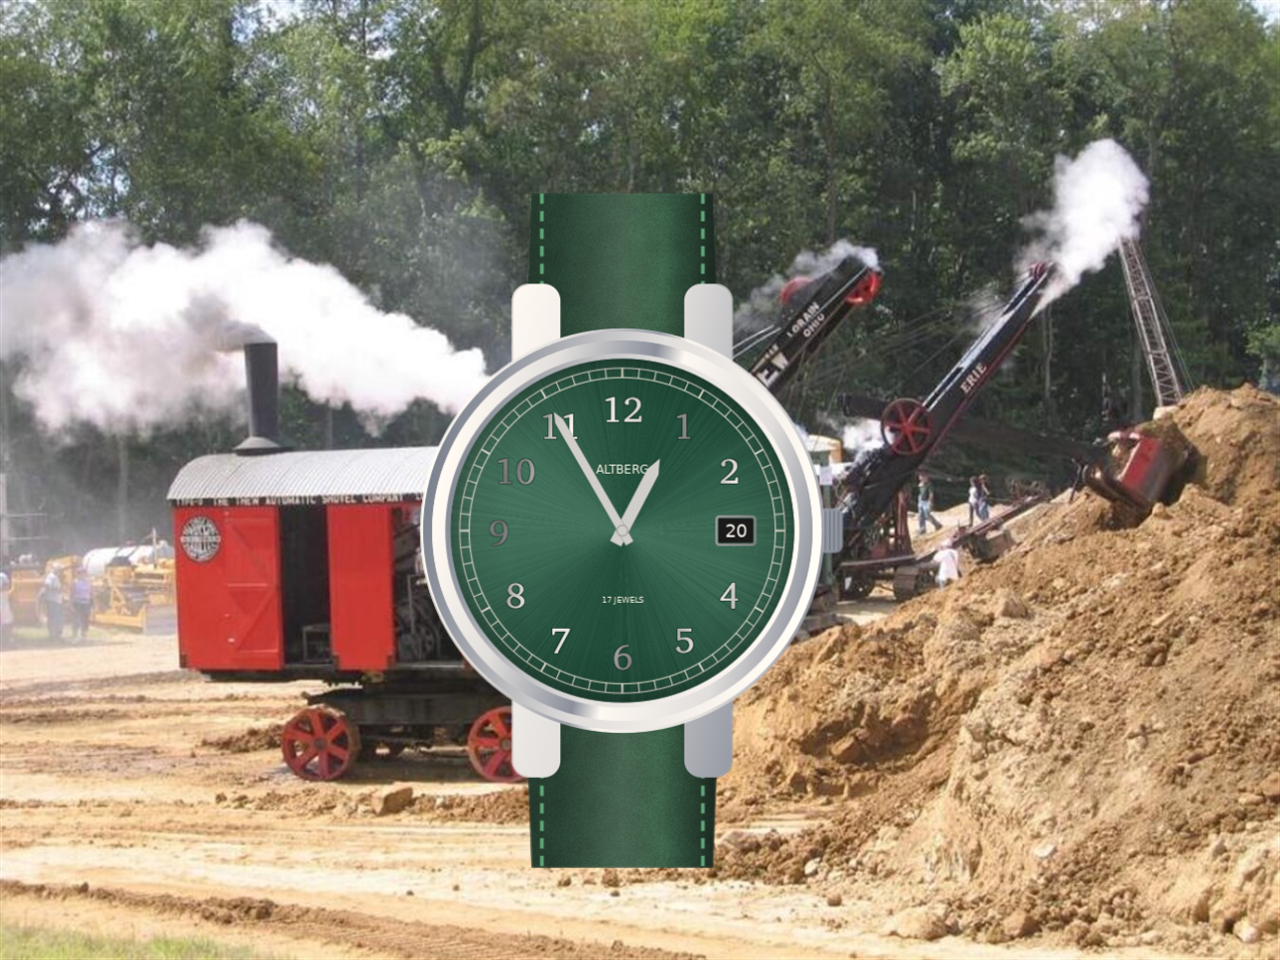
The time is 12:55
